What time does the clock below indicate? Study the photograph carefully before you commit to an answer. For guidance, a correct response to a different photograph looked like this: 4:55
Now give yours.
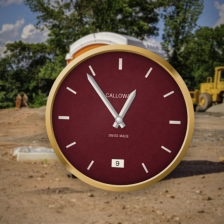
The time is 12:54
